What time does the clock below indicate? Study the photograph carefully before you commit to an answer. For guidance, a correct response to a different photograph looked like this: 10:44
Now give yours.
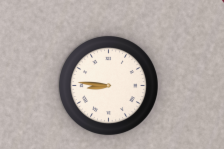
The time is 8:46
